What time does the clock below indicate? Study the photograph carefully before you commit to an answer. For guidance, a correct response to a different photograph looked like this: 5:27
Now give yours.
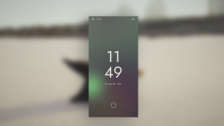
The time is 11:49
